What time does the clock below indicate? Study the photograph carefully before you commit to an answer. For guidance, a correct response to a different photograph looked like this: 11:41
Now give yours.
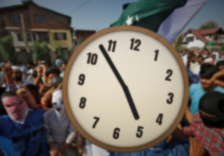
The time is 4:53
